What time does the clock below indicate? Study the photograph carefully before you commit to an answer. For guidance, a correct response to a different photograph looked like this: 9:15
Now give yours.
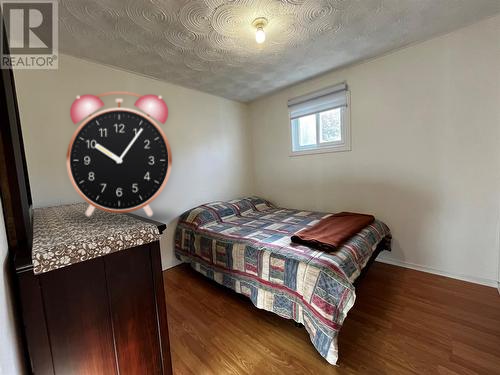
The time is 10:06
